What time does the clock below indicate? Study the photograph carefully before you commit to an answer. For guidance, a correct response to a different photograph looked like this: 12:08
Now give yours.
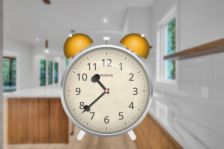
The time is 10:38
